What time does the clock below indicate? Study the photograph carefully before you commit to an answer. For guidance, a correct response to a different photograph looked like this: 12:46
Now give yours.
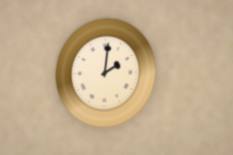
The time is 2:01
